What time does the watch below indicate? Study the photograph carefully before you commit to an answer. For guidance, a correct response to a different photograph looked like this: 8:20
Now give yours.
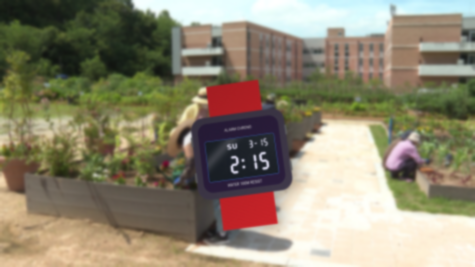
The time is 2:15
